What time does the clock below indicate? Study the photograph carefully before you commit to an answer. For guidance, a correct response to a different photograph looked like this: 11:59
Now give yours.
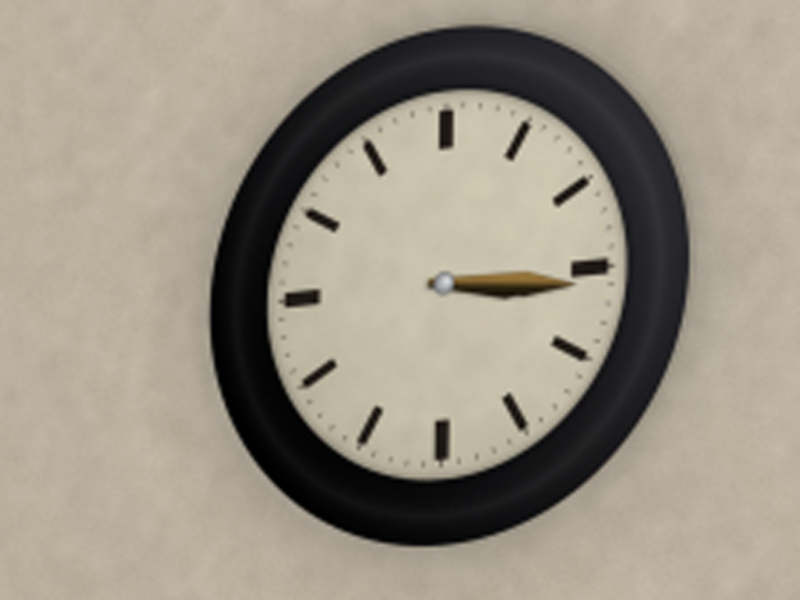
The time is 3:16
